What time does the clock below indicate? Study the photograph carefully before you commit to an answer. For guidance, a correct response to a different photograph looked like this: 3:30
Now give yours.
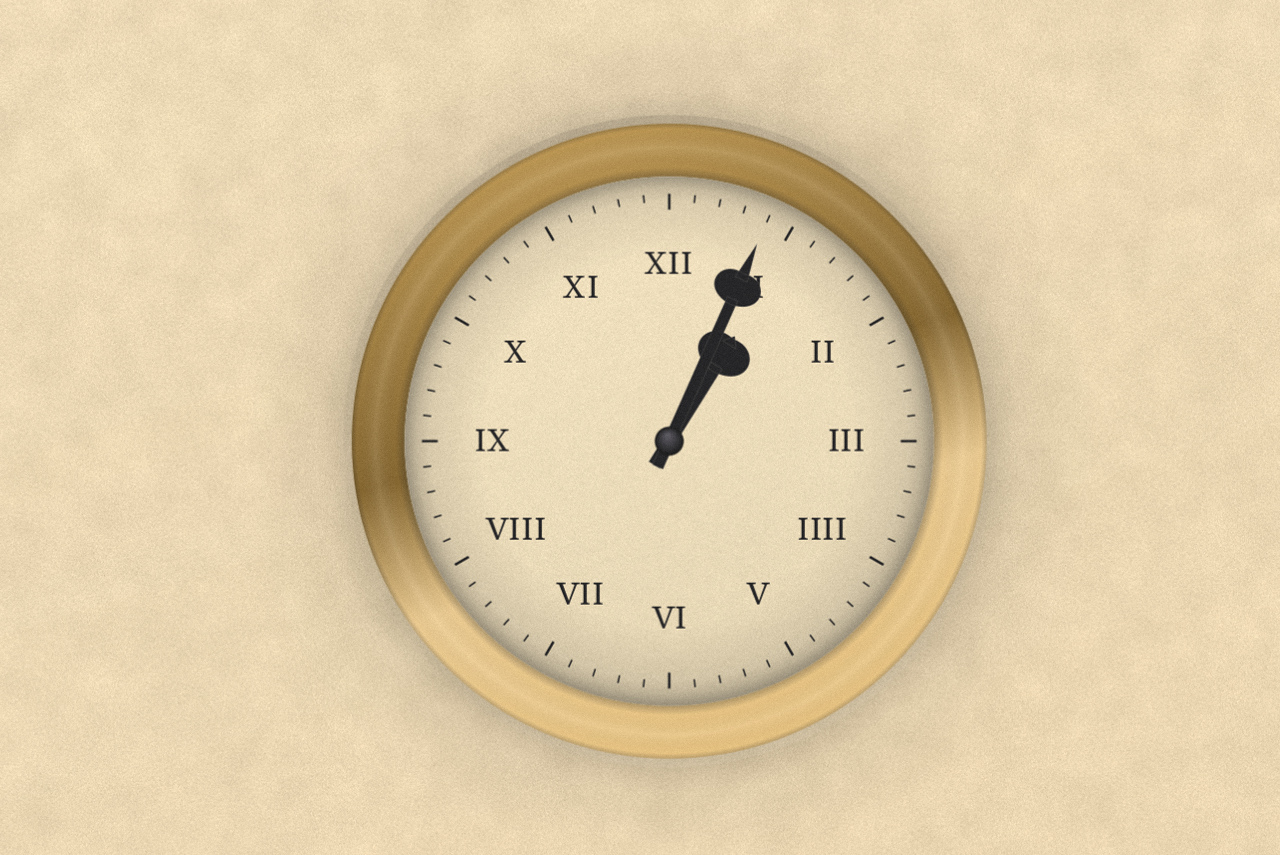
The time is 1:04
